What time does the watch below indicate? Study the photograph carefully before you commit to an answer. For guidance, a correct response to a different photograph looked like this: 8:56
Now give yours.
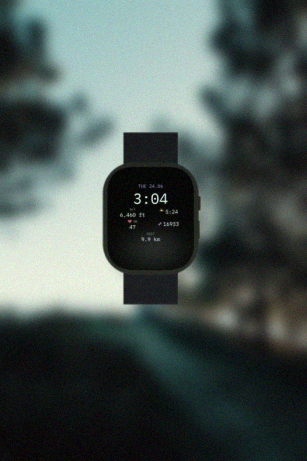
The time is 3:04
